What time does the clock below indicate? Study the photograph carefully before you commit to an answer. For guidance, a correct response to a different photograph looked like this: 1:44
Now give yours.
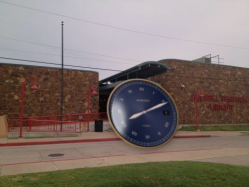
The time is 8:11
